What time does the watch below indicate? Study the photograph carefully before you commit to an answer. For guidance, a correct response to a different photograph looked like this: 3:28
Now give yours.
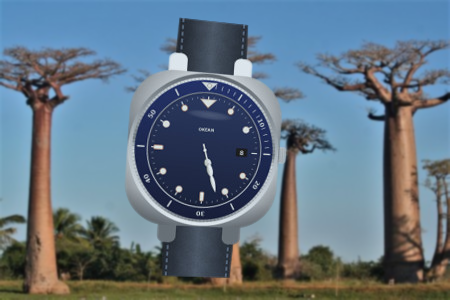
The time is 5:27
